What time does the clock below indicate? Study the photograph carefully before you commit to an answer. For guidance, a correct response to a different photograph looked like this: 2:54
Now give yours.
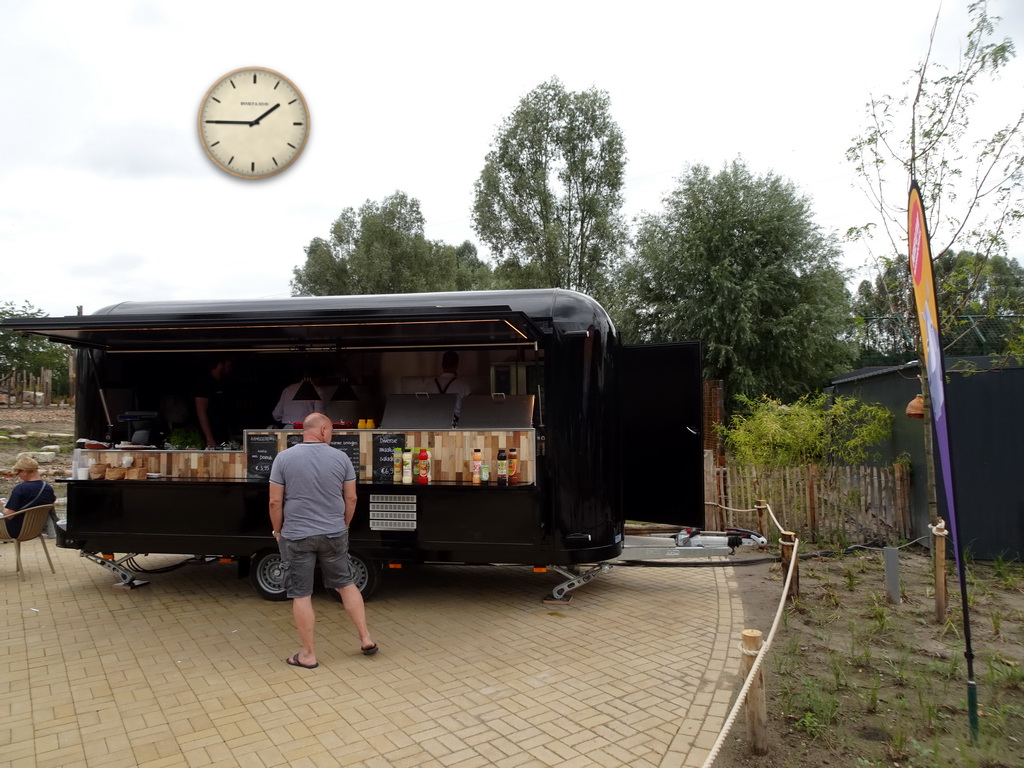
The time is 1:45
